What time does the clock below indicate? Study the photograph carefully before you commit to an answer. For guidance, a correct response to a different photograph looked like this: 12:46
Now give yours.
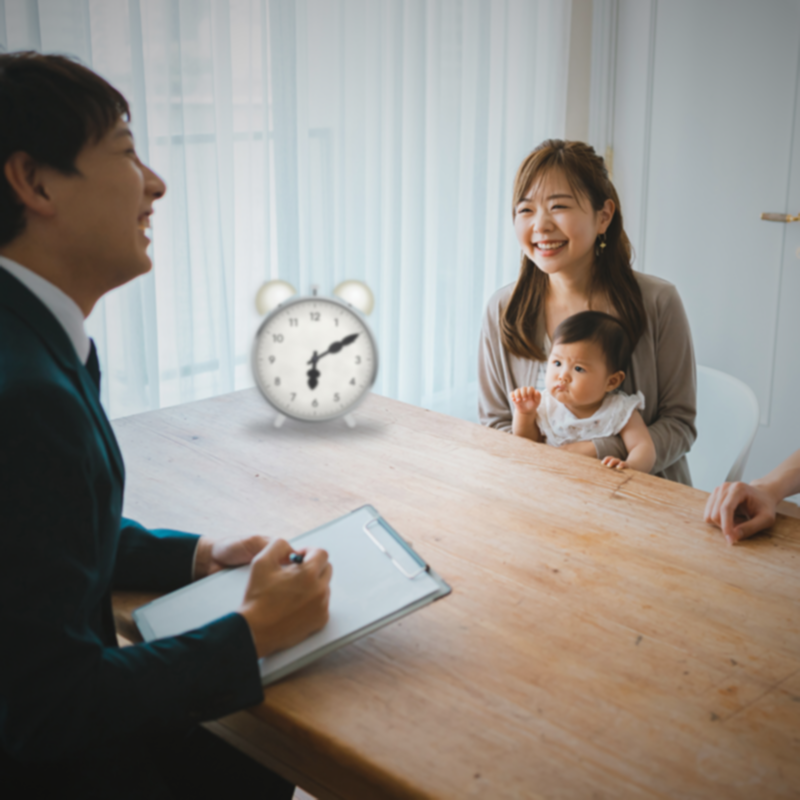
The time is 6:10
